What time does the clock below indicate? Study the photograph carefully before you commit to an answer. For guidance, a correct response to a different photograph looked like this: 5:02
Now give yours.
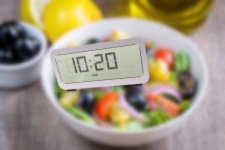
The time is 10:20
